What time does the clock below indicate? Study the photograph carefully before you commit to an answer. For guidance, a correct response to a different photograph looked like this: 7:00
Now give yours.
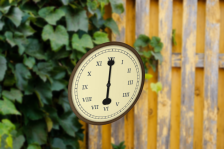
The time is 6:00
